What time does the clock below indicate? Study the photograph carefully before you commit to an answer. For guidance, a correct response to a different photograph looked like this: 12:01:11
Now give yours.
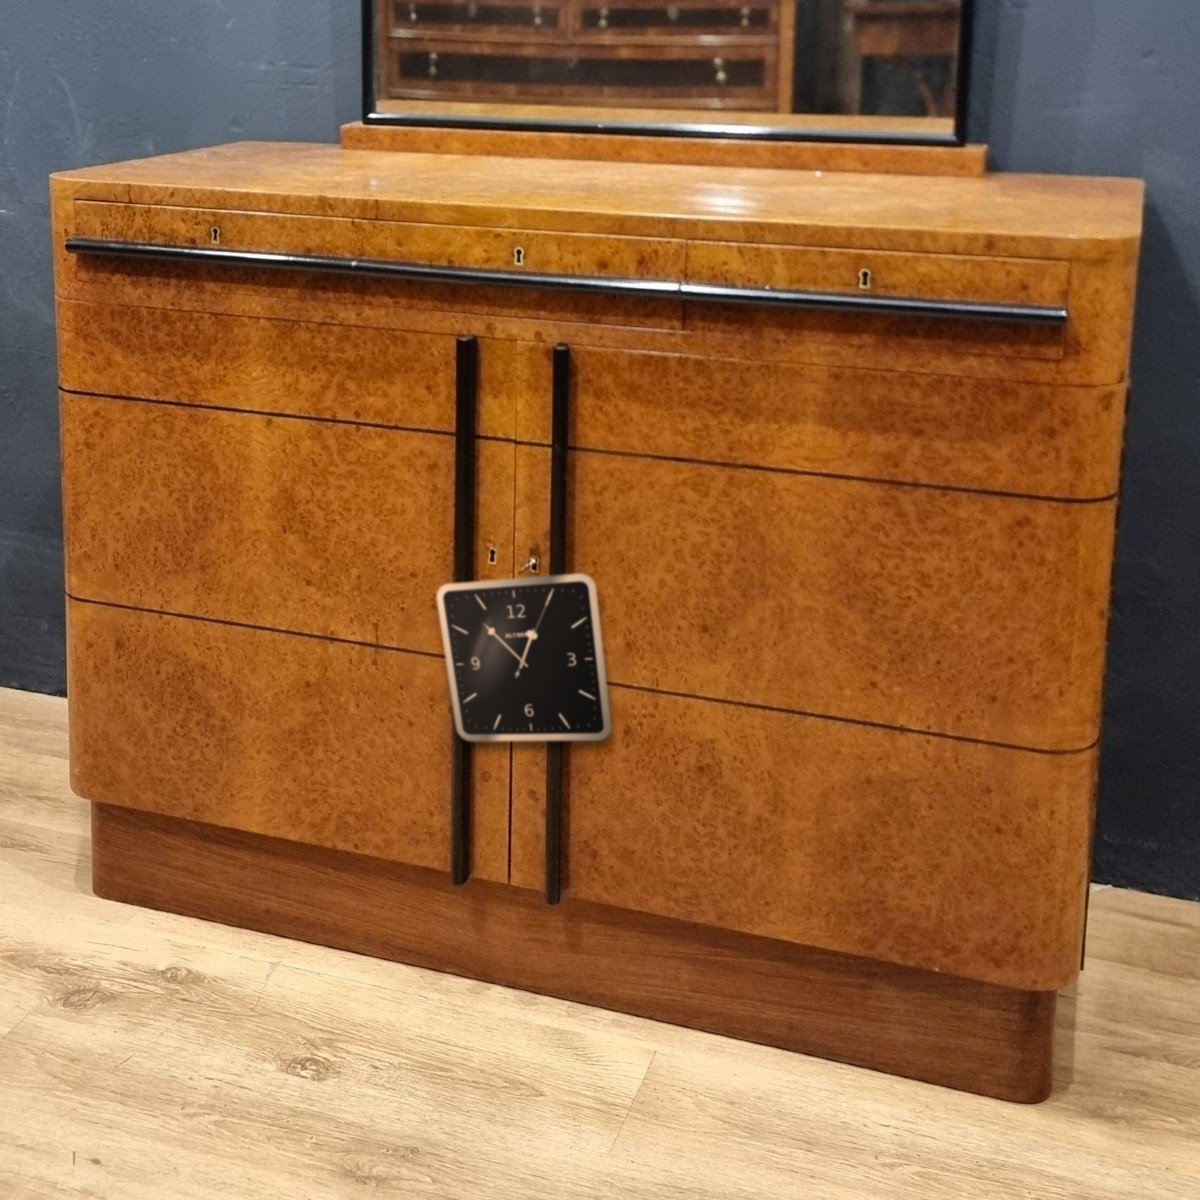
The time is 12:53:05
